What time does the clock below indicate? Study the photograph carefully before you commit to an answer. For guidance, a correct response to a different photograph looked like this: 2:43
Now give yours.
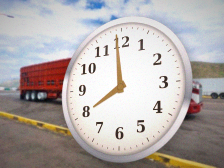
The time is 7:59
